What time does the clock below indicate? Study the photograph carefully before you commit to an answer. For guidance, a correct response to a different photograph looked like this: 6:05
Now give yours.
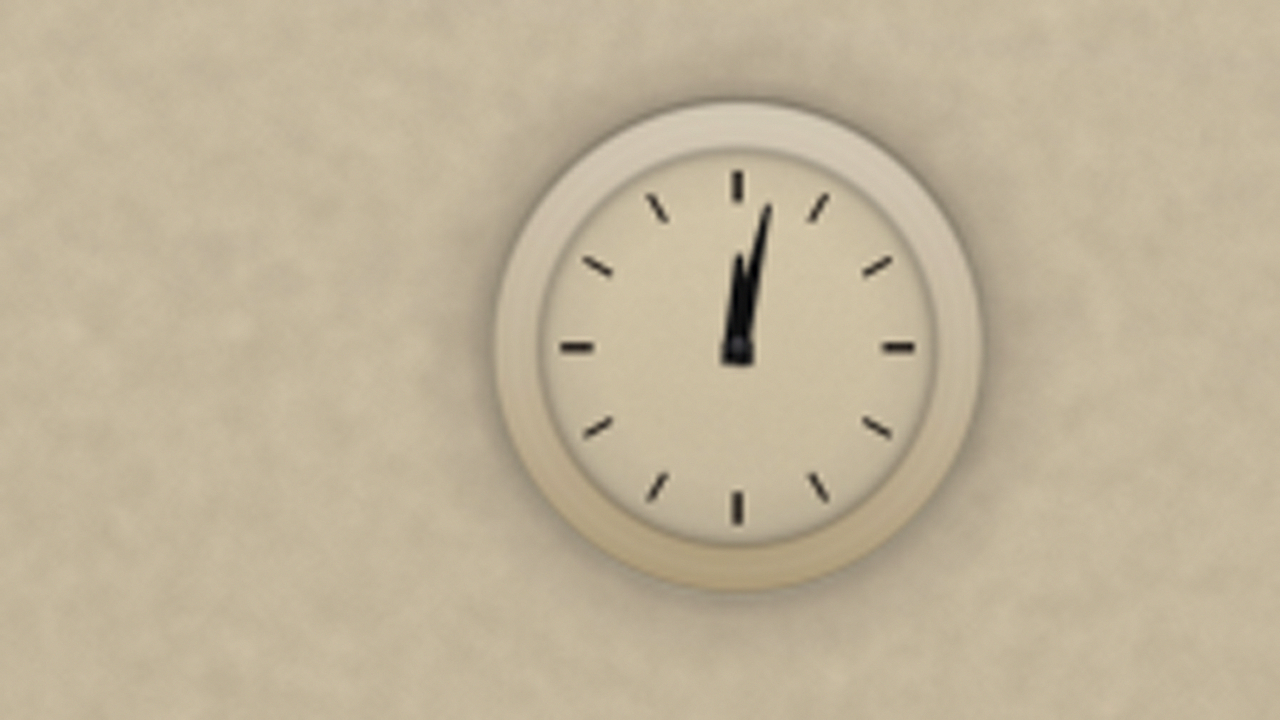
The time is 12:02
